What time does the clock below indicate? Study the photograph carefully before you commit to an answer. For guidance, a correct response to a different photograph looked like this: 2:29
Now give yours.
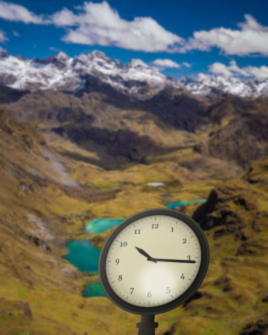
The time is 10:16
